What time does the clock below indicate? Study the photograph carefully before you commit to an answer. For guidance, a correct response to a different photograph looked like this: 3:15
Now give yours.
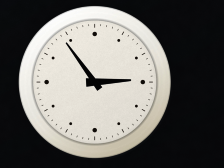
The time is 2:54
